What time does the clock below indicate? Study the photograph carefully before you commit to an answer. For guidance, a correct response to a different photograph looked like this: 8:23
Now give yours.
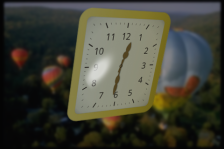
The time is 12:31
